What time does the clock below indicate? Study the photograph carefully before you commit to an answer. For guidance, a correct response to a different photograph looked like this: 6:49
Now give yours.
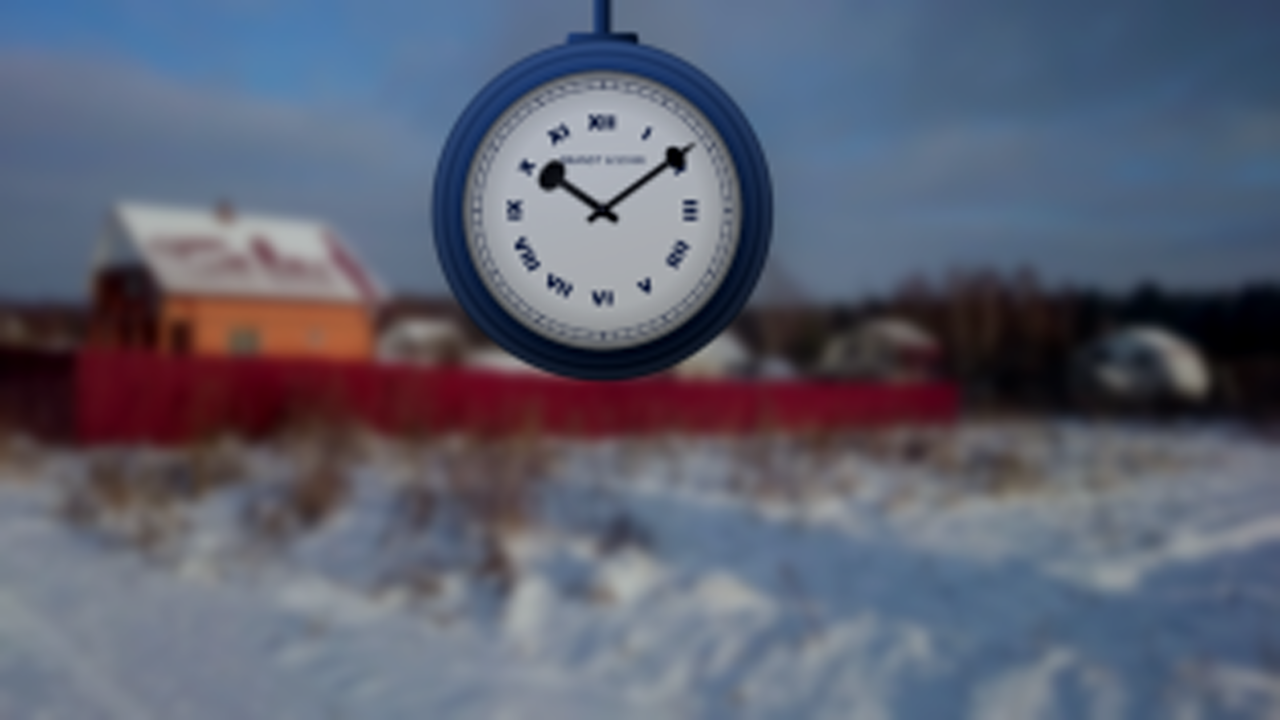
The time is 10:09
